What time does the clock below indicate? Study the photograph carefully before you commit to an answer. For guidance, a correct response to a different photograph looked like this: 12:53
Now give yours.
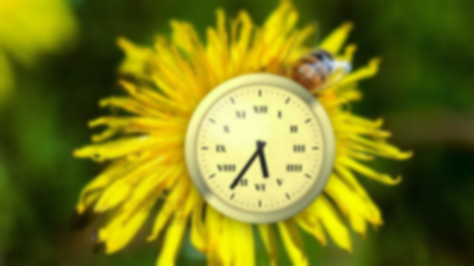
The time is 5:36
